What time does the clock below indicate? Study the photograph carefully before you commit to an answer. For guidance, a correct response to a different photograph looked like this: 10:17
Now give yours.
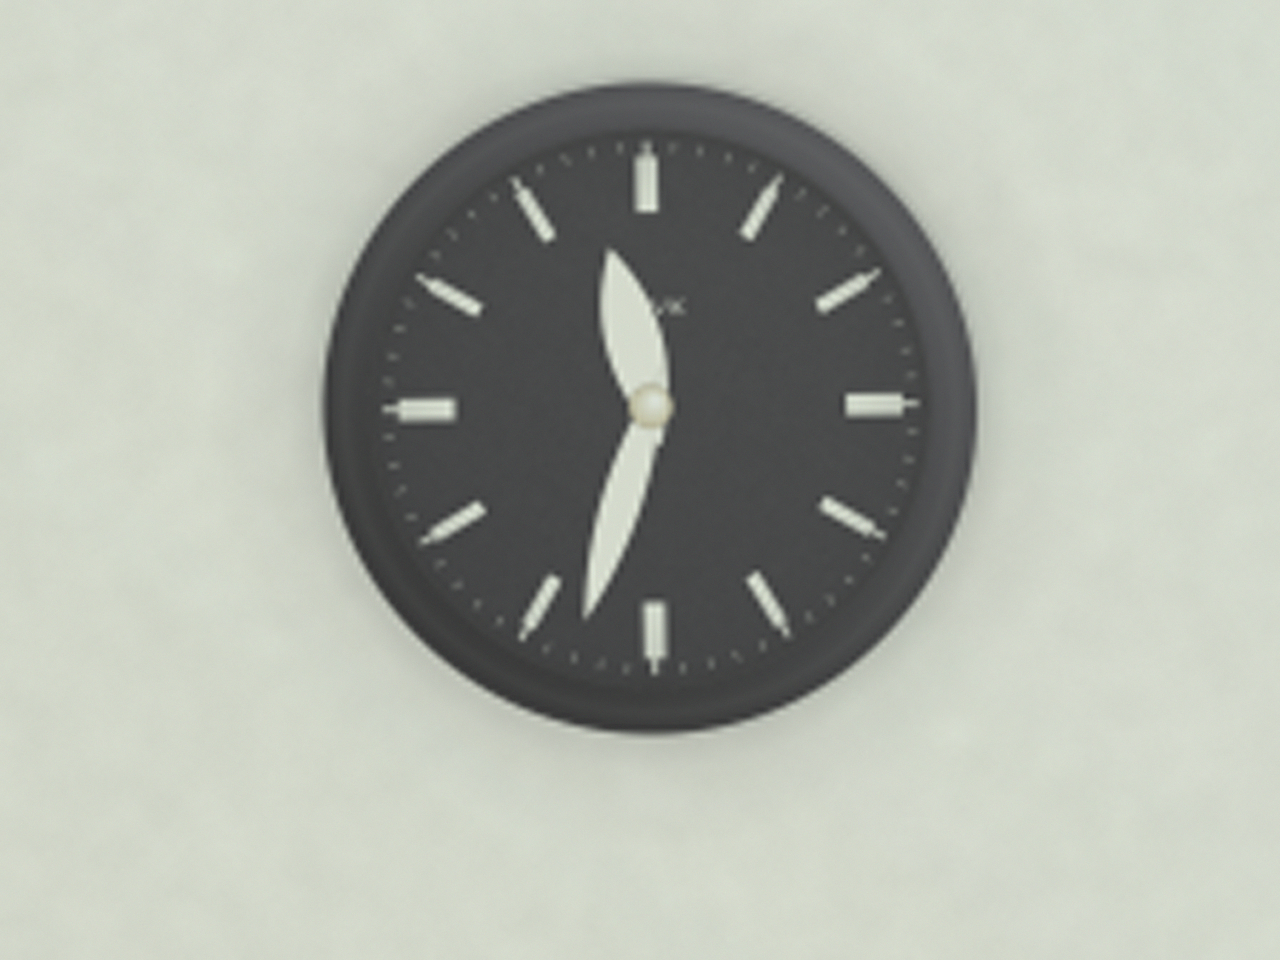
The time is 11:33
